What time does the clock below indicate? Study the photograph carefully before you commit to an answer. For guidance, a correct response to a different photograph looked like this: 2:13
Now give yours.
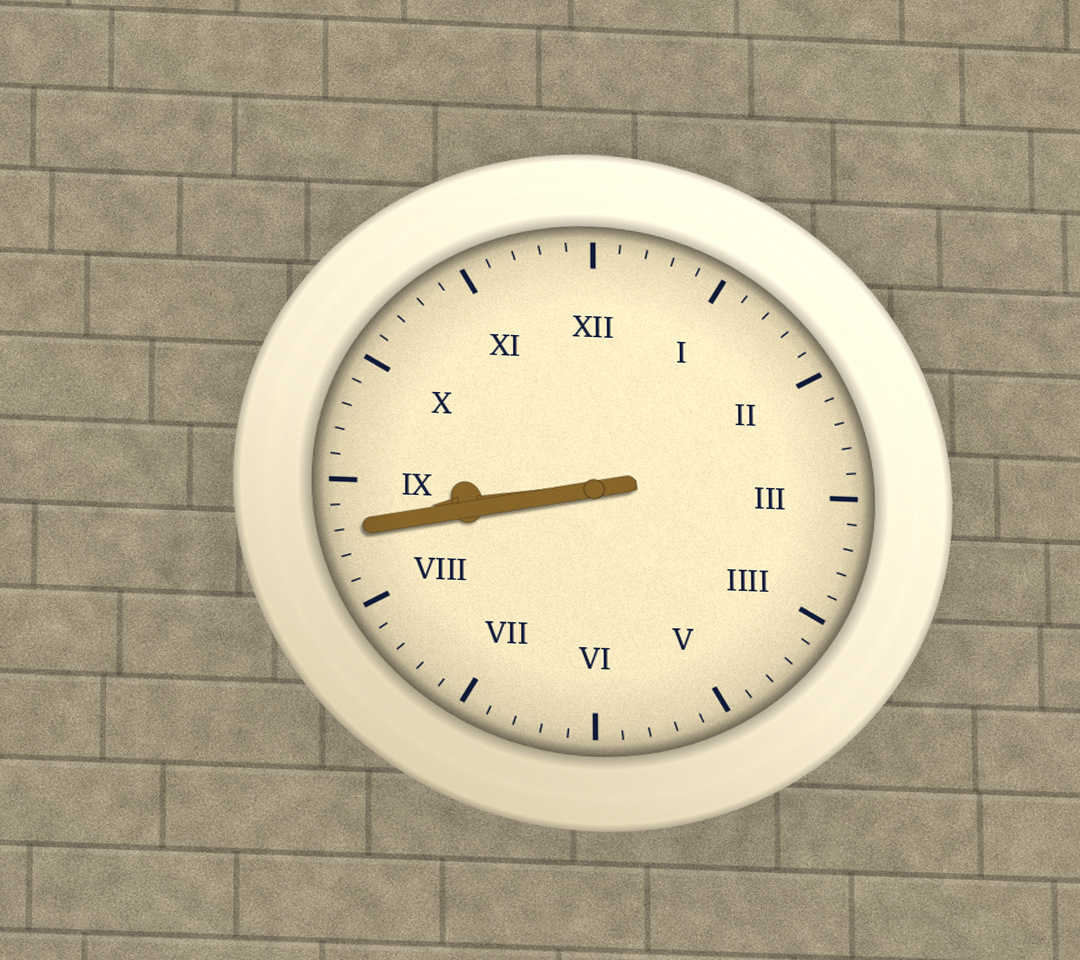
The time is 8:43
